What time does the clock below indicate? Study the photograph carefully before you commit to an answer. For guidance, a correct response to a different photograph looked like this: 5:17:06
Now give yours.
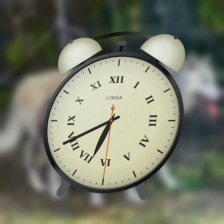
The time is 6:40:30
